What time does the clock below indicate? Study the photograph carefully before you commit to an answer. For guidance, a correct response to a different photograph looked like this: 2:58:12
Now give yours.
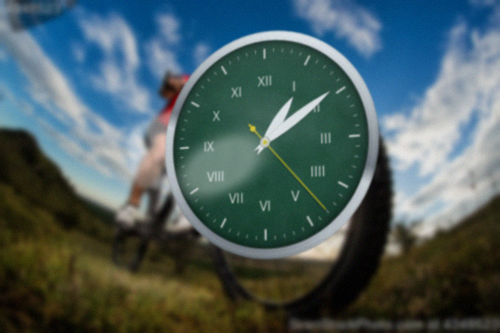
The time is 1:09:23
